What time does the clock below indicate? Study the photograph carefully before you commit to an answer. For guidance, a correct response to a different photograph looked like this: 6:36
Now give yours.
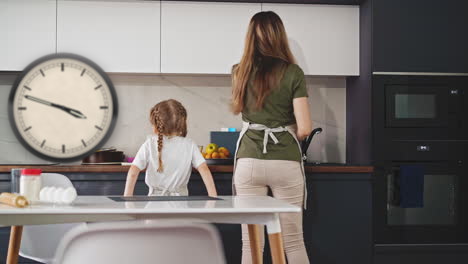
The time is 3:48
